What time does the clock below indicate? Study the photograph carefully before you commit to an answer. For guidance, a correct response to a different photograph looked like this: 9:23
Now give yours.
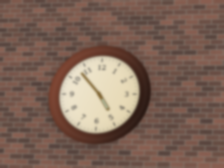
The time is 4:53
